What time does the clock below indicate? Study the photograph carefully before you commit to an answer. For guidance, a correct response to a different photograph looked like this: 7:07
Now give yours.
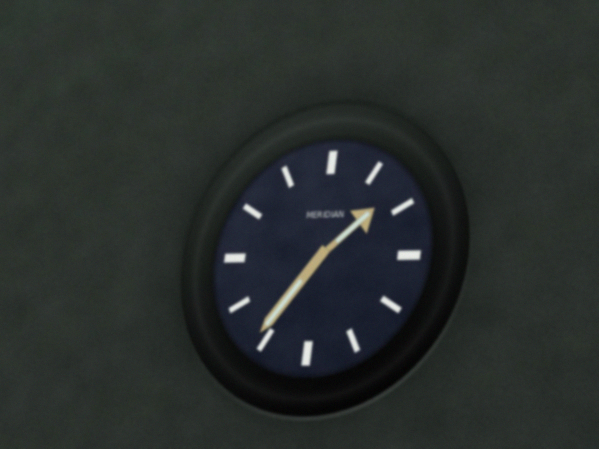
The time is 1:36
